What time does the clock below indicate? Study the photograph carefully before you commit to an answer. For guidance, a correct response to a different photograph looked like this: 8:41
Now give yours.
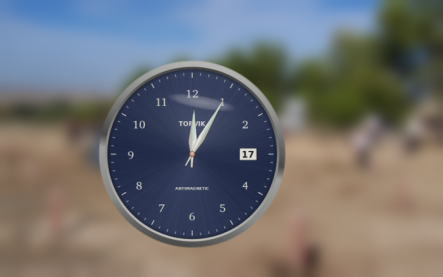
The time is 12:05
